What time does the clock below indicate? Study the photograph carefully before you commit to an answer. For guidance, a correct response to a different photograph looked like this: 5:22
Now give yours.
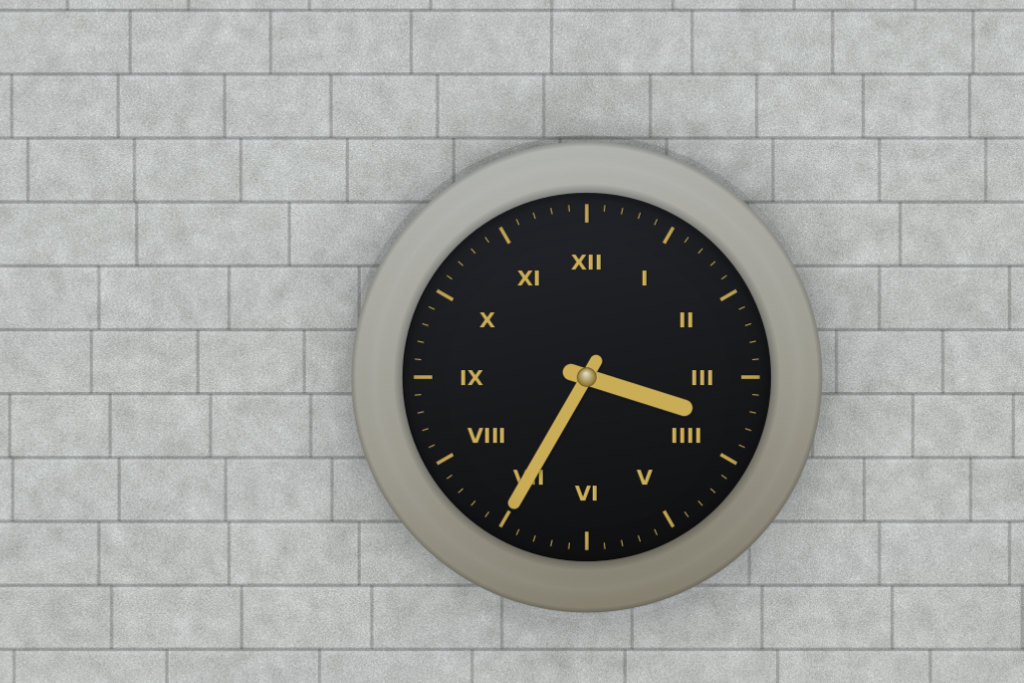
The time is 3:35
